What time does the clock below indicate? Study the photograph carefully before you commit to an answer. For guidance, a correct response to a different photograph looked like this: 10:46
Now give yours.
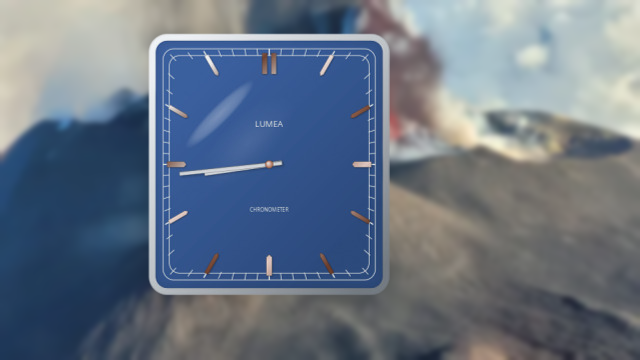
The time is 8:44
